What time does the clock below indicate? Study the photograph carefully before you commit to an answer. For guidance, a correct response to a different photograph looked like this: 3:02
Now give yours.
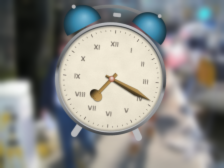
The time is 7:19
